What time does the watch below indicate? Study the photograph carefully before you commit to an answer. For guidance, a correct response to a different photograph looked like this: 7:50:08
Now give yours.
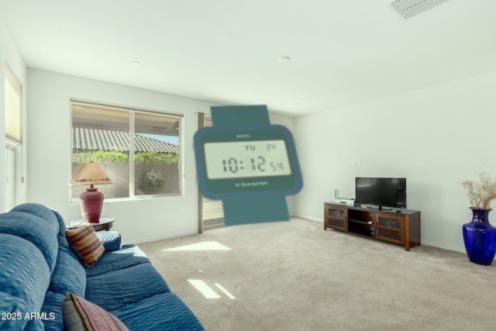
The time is 10:12:54
